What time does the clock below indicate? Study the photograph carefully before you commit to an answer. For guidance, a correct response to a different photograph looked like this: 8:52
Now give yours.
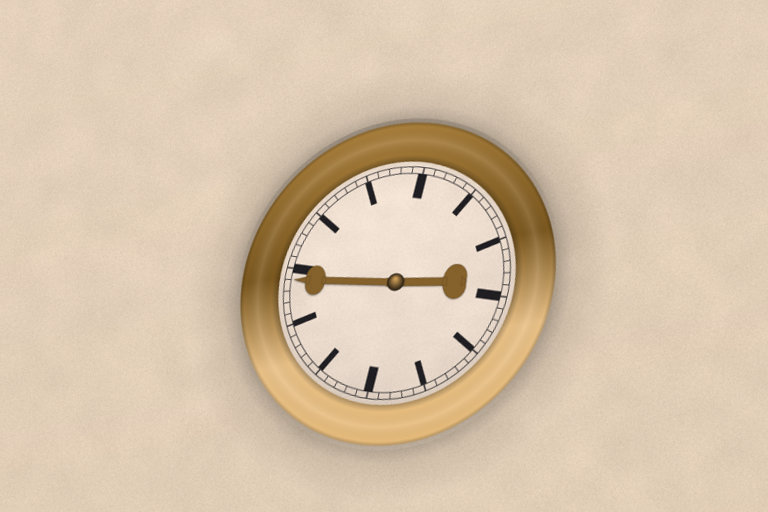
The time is 2:44
